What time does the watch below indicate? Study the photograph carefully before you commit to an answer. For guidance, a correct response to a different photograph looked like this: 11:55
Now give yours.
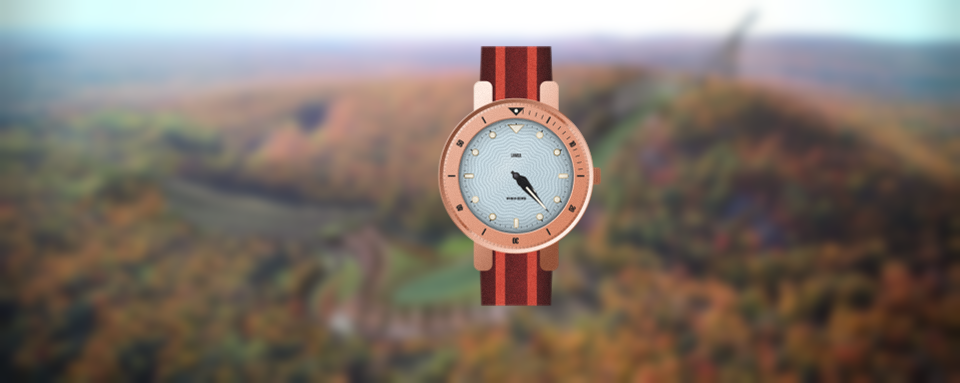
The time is 4:23
